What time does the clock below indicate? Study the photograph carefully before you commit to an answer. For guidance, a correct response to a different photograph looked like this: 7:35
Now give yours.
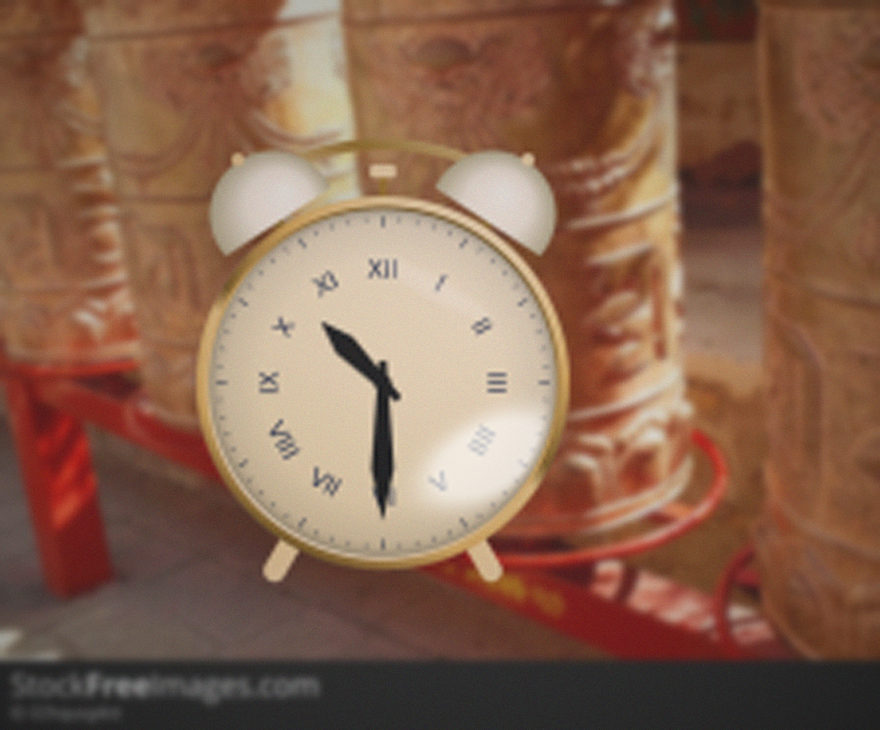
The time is 10:30
